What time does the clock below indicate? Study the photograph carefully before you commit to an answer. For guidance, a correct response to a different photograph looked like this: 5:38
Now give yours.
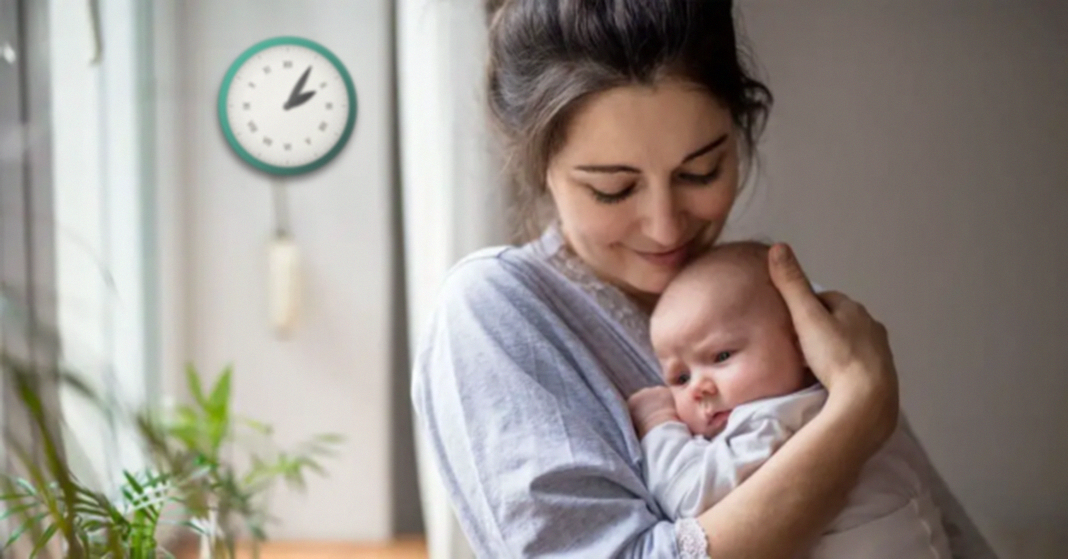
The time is 2:05
